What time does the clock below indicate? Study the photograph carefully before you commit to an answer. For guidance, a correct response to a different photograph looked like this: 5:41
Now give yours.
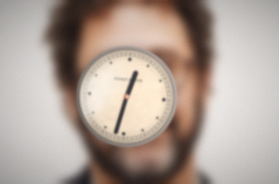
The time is 12:32
